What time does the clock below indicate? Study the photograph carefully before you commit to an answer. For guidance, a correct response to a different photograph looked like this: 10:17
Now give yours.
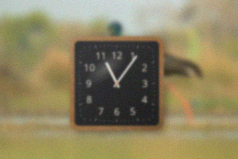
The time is 11:06
